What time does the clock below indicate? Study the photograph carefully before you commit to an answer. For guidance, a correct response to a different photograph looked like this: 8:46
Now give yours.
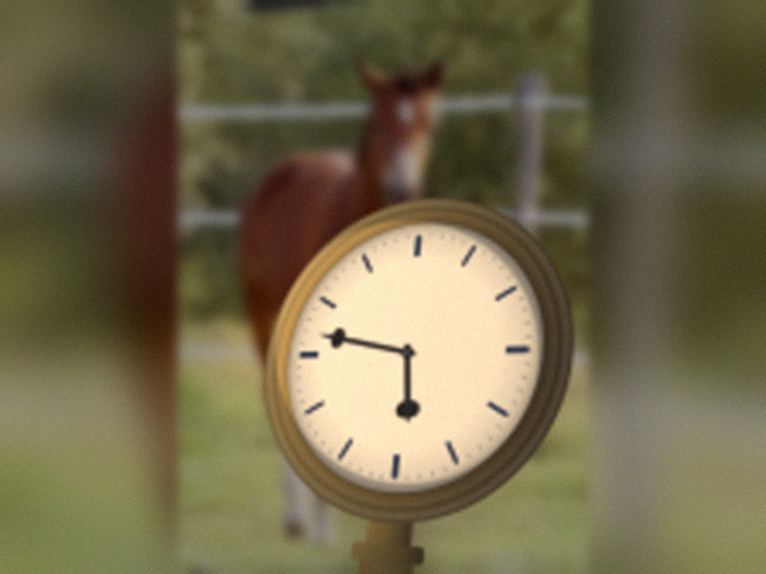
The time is 5:47
